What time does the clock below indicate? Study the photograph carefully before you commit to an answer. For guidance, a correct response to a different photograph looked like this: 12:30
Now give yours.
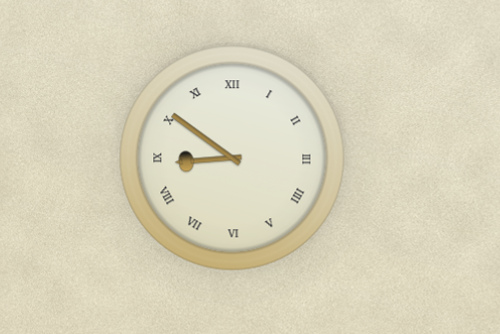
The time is 8:51
